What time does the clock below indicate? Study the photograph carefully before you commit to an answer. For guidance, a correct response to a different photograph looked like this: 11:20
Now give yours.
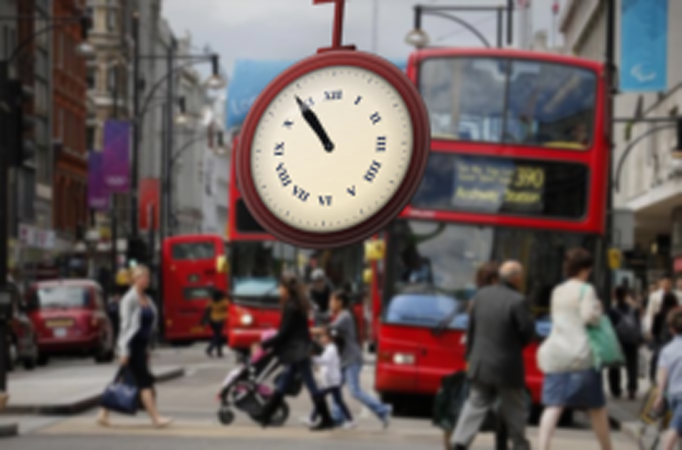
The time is 10:54
